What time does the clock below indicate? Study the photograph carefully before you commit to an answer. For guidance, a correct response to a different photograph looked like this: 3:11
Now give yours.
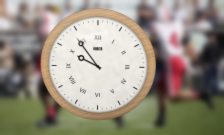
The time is 9:54
